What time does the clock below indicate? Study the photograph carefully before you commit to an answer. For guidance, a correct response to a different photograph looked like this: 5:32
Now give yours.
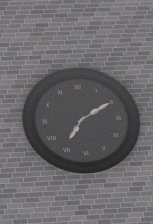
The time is 7:10
